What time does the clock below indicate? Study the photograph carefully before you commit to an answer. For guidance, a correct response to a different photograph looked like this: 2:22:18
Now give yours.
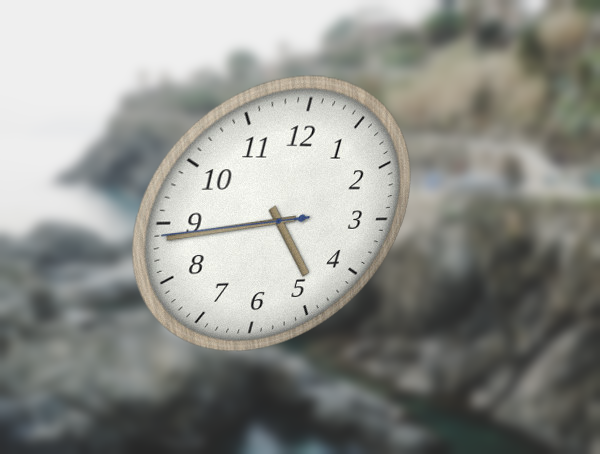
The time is 4:43:44
